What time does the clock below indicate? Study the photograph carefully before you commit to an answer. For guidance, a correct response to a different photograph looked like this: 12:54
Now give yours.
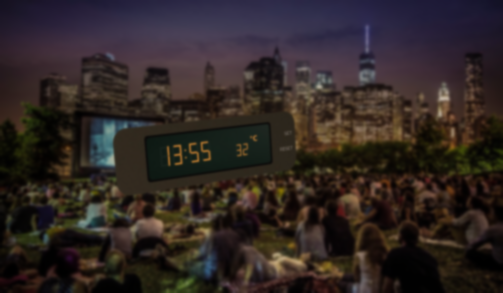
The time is 13:55
